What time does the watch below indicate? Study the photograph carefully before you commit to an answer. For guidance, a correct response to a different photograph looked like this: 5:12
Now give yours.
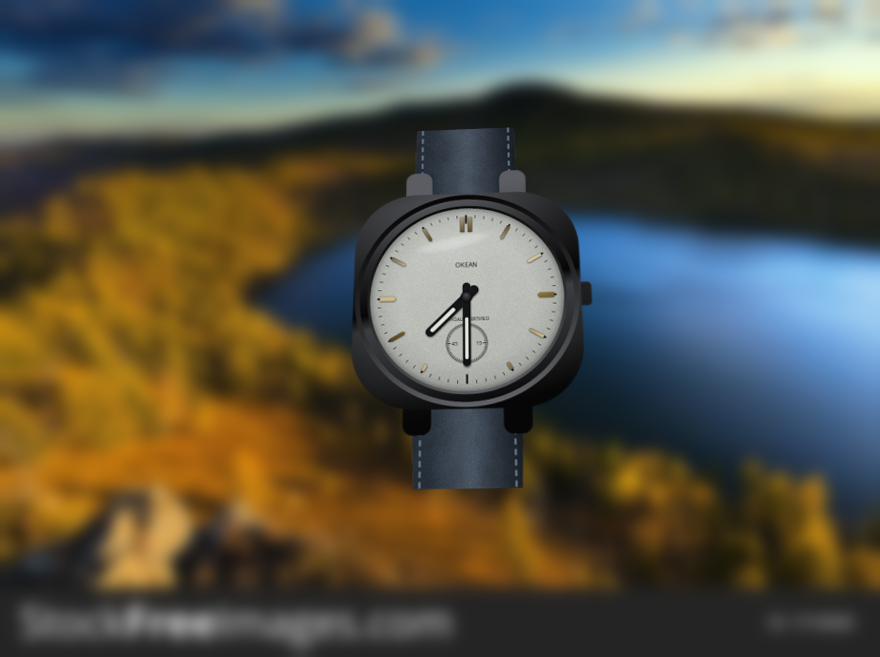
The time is 7:30
